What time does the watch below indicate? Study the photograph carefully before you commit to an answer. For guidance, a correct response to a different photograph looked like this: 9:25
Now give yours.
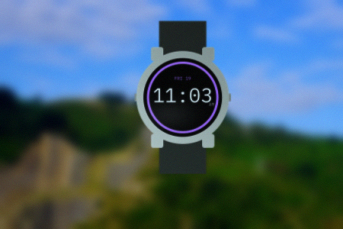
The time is 11:03
